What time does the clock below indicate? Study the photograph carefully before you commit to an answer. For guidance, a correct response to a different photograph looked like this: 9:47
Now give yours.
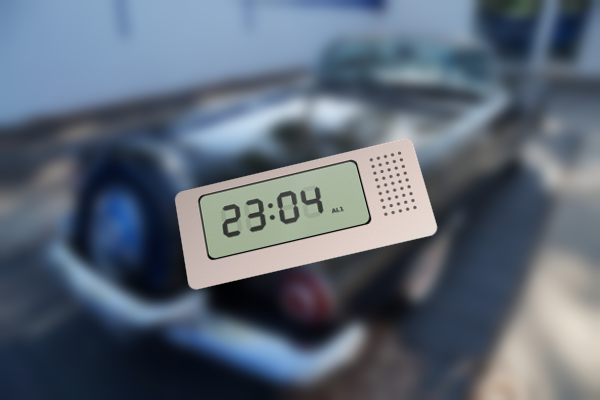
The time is 23:04
